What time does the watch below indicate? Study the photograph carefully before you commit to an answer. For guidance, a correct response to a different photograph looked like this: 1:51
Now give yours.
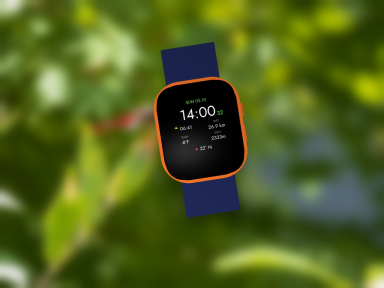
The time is 14:00
